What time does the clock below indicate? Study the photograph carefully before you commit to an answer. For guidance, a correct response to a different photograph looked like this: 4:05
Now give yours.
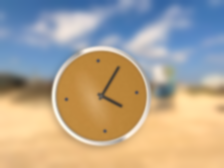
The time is 4:06
